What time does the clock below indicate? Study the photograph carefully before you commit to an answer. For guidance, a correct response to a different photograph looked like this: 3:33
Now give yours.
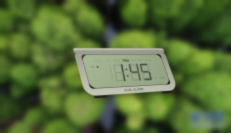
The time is 1:45
